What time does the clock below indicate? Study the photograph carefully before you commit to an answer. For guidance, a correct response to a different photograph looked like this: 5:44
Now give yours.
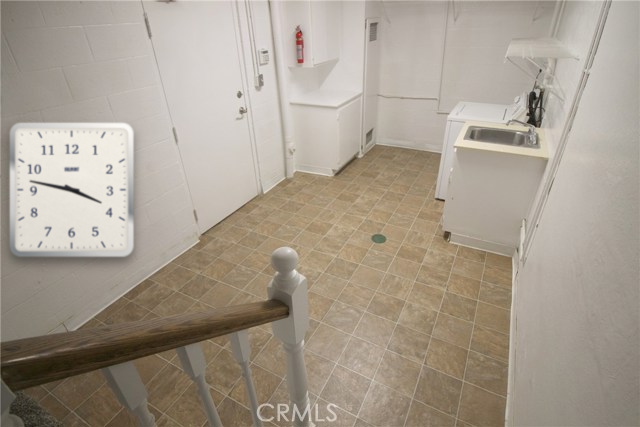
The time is 3:47
